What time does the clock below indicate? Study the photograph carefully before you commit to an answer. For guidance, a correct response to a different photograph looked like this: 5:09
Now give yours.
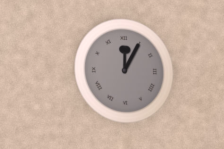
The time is 12:05
